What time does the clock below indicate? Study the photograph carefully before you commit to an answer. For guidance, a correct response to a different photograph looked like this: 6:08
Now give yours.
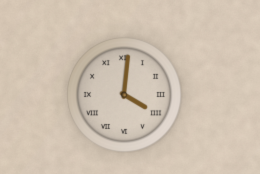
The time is 4:01
